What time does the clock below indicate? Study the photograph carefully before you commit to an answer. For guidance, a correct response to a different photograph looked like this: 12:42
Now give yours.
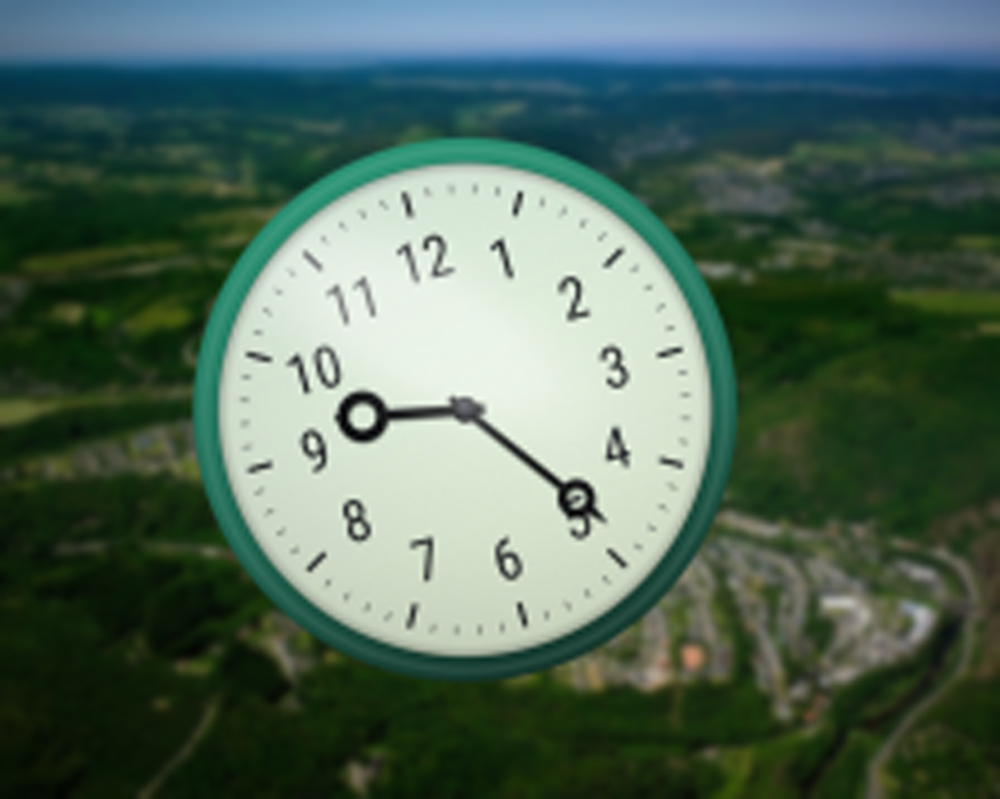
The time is 9:24
